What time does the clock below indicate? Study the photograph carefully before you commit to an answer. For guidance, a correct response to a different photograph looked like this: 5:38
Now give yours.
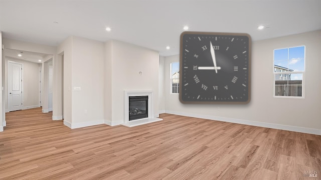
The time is 8:58
